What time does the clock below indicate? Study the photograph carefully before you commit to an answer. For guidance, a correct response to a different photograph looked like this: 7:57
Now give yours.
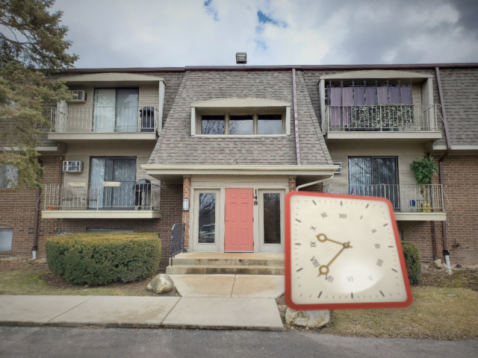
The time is 9:37
